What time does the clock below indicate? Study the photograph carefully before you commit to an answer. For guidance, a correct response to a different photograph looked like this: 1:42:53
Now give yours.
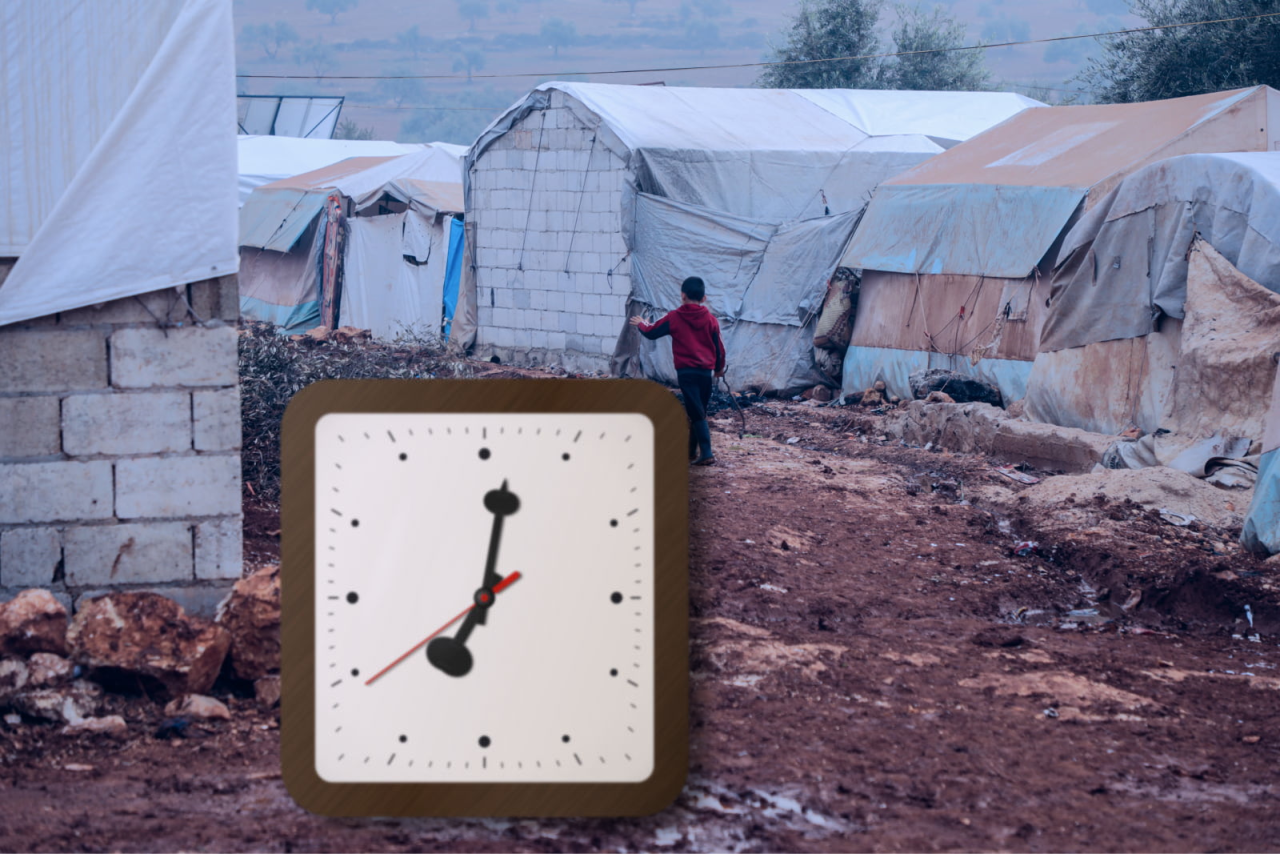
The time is 7:01:39
